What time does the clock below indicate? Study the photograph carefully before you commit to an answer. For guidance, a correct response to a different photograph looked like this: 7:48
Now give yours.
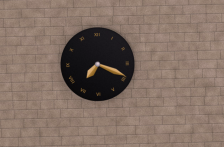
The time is 7:19
